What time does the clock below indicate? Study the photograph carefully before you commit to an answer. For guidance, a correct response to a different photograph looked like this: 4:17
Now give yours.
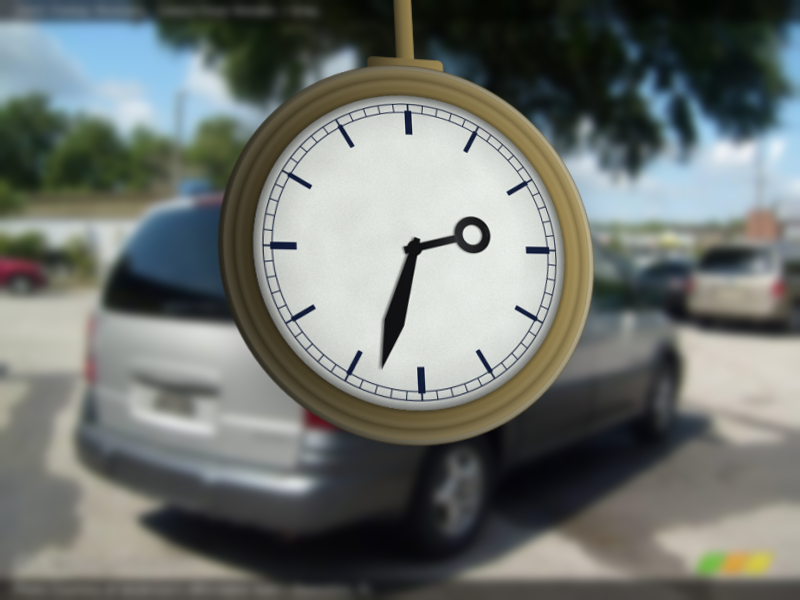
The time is 2:33
